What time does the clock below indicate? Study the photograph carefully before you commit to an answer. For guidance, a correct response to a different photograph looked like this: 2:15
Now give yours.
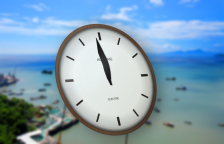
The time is 11:59
